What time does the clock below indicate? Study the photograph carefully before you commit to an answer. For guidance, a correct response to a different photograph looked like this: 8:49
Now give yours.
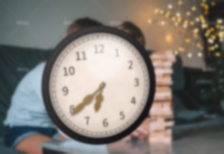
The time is 6:39
